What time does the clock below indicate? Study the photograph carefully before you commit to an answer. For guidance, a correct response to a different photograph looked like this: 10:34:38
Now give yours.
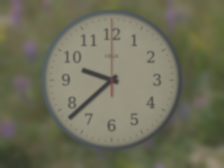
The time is 9:38:00
